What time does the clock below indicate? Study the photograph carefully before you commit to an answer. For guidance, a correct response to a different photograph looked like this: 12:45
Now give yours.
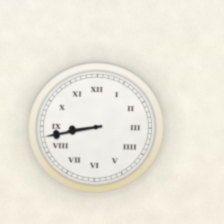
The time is 8:43
